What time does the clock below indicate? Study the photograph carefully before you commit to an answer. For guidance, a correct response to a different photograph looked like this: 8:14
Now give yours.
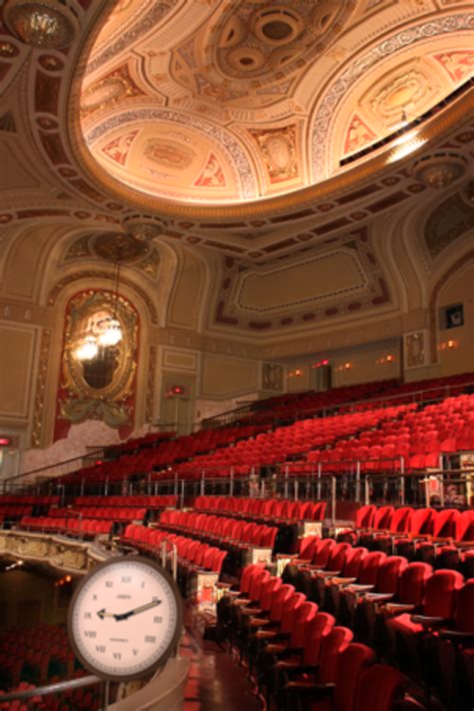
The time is 9:11
